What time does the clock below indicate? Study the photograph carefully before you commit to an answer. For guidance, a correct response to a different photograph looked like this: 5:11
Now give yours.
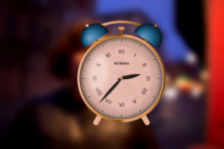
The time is 2:37
